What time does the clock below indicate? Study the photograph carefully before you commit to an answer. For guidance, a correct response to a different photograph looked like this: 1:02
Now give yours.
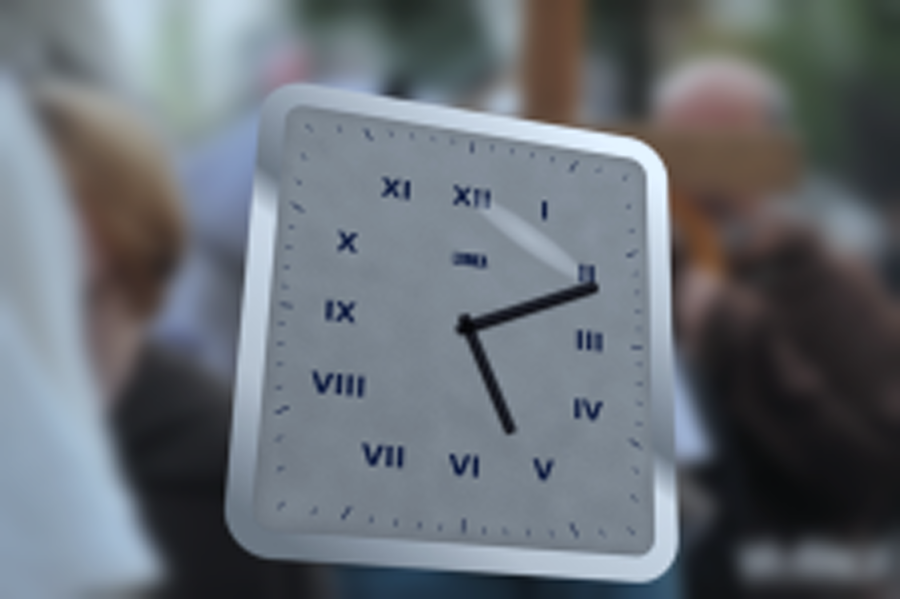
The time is 5:11
